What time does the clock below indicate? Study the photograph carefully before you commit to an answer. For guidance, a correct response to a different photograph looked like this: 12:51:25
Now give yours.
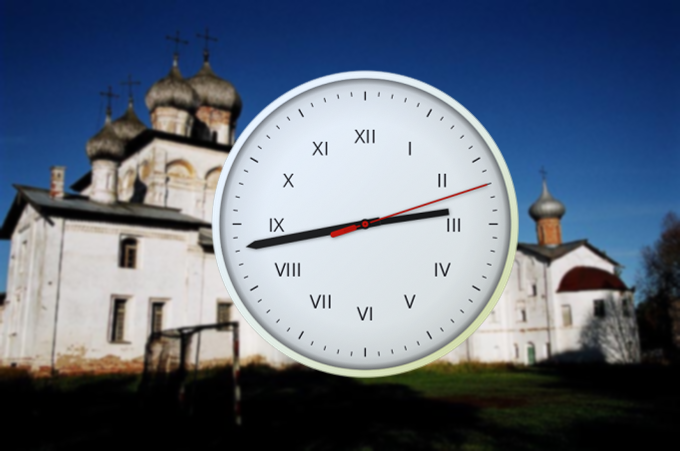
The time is 2:43:12
